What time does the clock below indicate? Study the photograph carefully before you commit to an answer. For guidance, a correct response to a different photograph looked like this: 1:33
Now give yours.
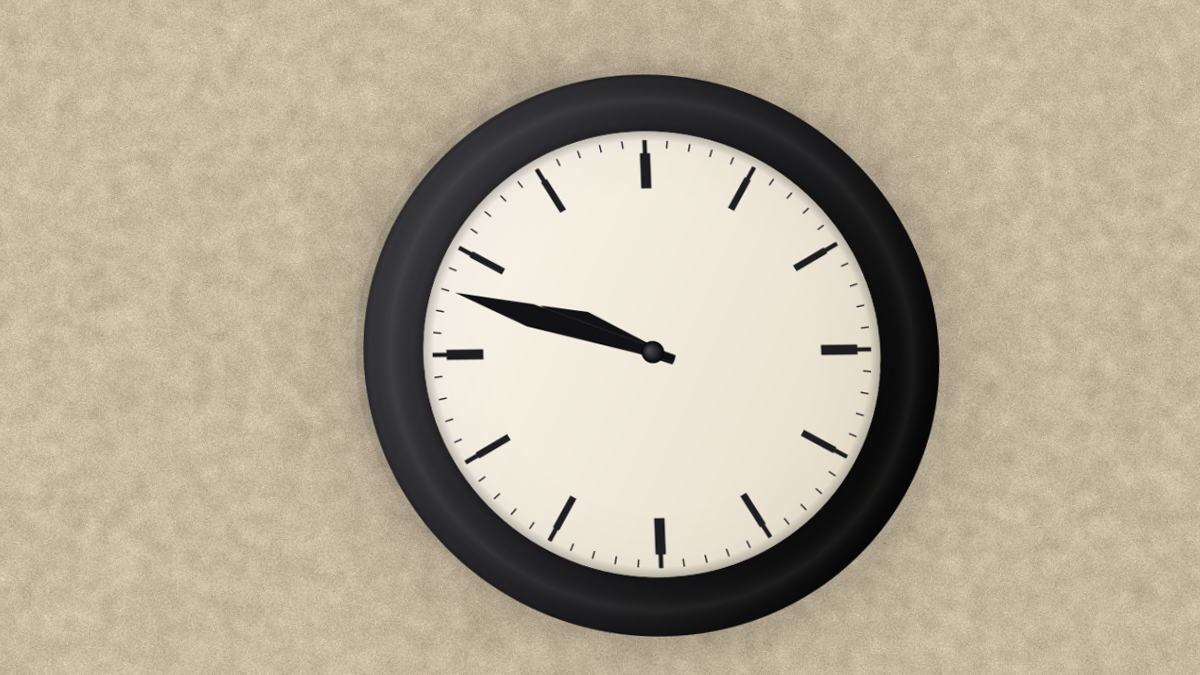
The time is 9:48
